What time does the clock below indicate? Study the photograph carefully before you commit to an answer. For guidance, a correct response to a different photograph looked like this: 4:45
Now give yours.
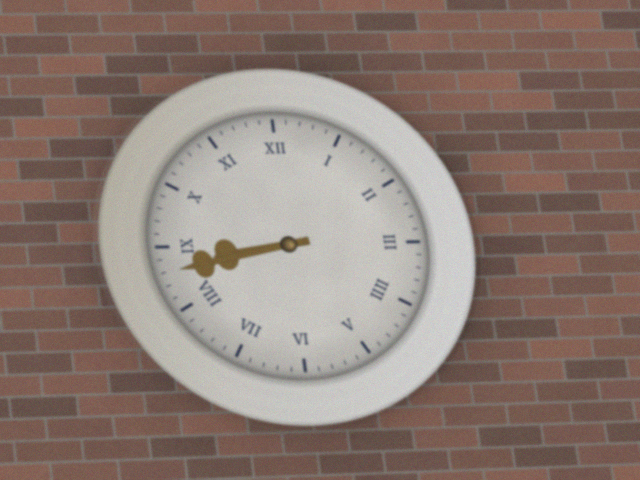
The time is 8:43
